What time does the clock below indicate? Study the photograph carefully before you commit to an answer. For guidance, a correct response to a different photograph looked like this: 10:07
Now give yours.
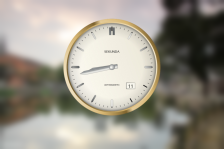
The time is 8:43
